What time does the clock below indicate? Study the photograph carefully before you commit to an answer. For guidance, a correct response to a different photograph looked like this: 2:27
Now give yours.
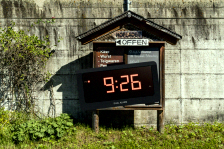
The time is 9:26
